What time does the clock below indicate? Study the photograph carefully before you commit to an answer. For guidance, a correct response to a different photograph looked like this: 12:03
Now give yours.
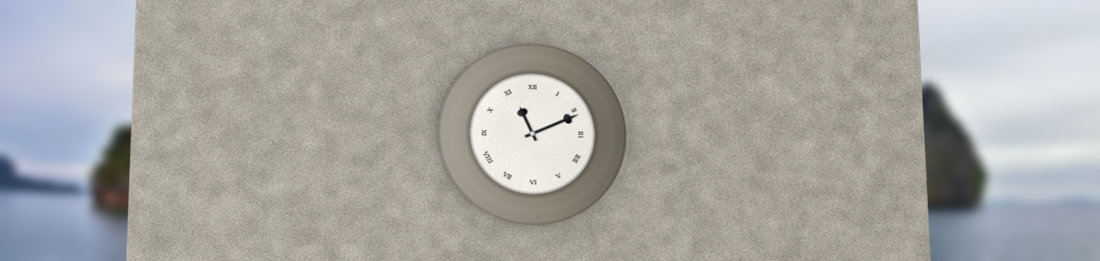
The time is 11:11
